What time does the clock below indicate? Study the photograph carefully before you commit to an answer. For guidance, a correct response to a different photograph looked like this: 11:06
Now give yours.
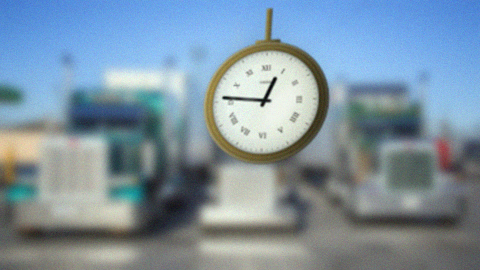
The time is 12:46
